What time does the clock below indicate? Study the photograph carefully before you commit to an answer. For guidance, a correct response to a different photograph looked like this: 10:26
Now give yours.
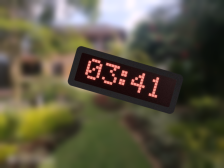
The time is 3:41
